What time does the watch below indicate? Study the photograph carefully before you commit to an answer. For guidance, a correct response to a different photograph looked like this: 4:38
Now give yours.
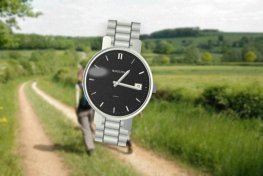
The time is 1:16
